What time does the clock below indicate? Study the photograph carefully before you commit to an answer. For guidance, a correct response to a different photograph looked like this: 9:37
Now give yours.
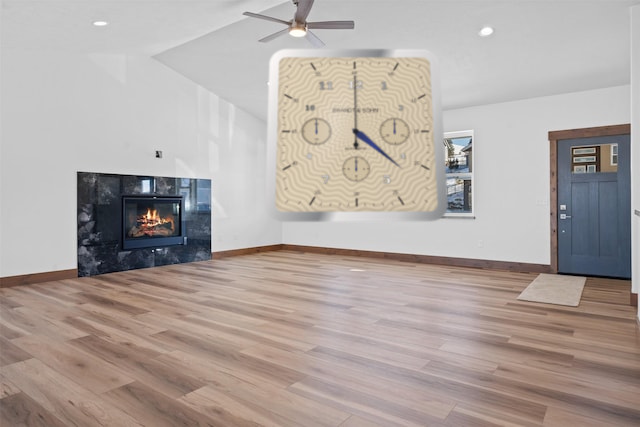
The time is 4:22
